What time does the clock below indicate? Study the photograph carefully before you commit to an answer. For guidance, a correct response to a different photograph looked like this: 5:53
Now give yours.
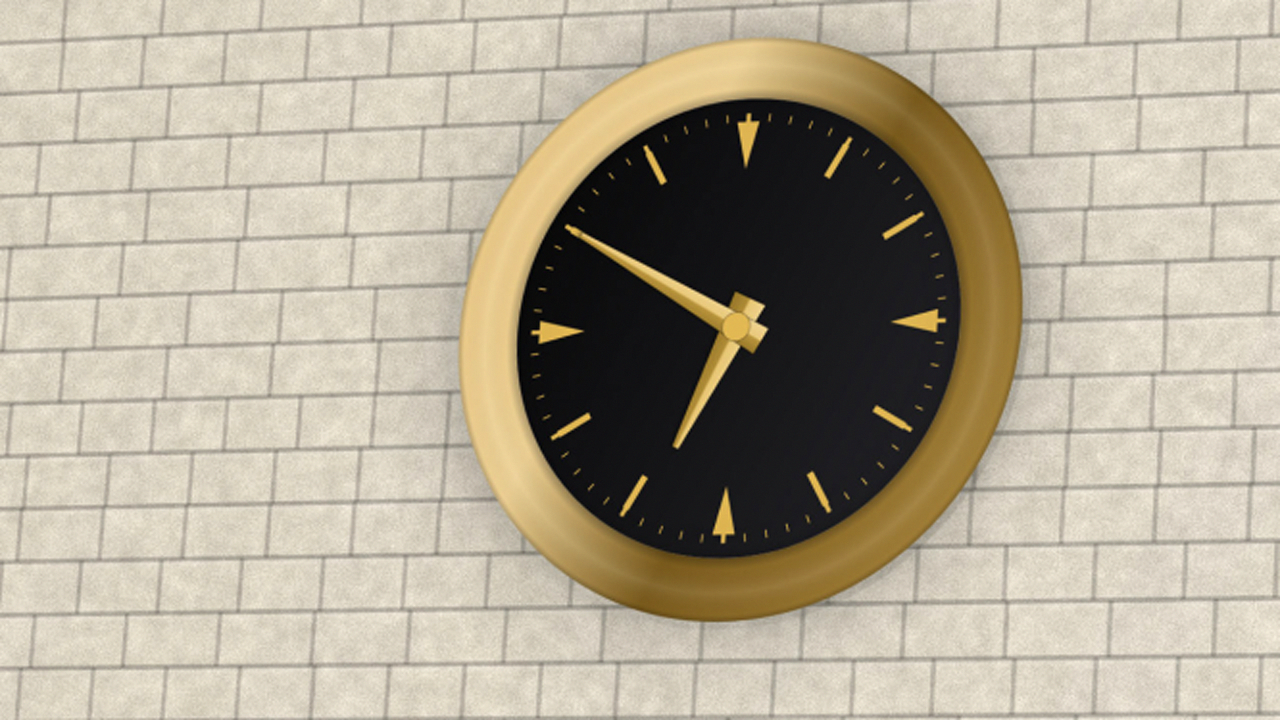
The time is 6:50
